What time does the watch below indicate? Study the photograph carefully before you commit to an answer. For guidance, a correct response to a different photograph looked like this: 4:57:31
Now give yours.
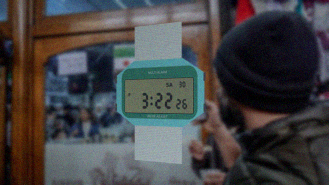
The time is 3:22:26
